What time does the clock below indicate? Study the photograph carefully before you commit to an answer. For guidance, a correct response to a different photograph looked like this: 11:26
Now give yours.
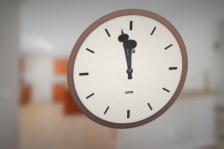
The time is 11:58
